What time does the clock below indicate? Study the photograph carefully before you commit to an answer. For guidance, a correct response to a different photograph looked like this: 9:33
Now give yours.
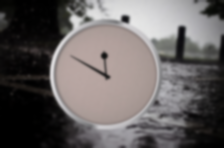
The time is 11:50
